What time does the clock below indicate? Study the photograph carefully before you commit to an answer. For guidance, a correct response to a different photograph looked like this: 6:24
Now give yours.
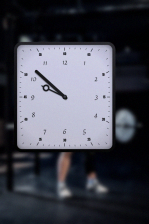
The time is 9:52
